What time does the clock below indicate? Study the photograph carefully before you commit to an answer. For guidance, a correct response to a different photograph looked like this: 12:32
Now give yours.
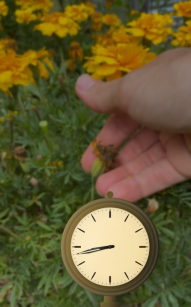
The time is 8:43
